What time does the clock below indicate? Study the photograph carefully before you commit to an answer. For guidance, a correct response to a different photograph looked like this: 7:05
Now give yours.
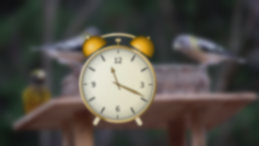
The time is 11:19
